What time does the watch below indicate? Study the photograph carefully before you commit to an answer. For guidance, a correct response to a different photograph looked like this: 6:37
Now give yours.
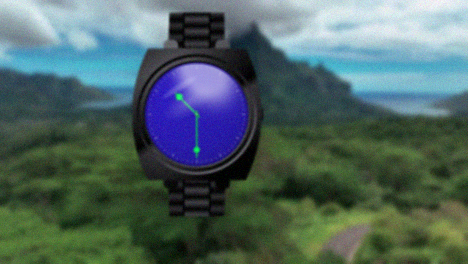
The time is 10:30
